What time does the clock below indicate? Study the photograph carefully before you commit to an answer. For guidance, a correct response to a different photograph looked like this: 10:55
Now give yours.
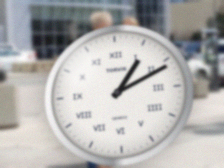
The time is 1:11
